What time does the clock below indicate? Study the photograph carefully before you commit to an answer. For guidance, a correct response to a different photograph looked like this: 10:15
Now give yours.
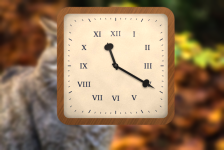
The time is 11:20
